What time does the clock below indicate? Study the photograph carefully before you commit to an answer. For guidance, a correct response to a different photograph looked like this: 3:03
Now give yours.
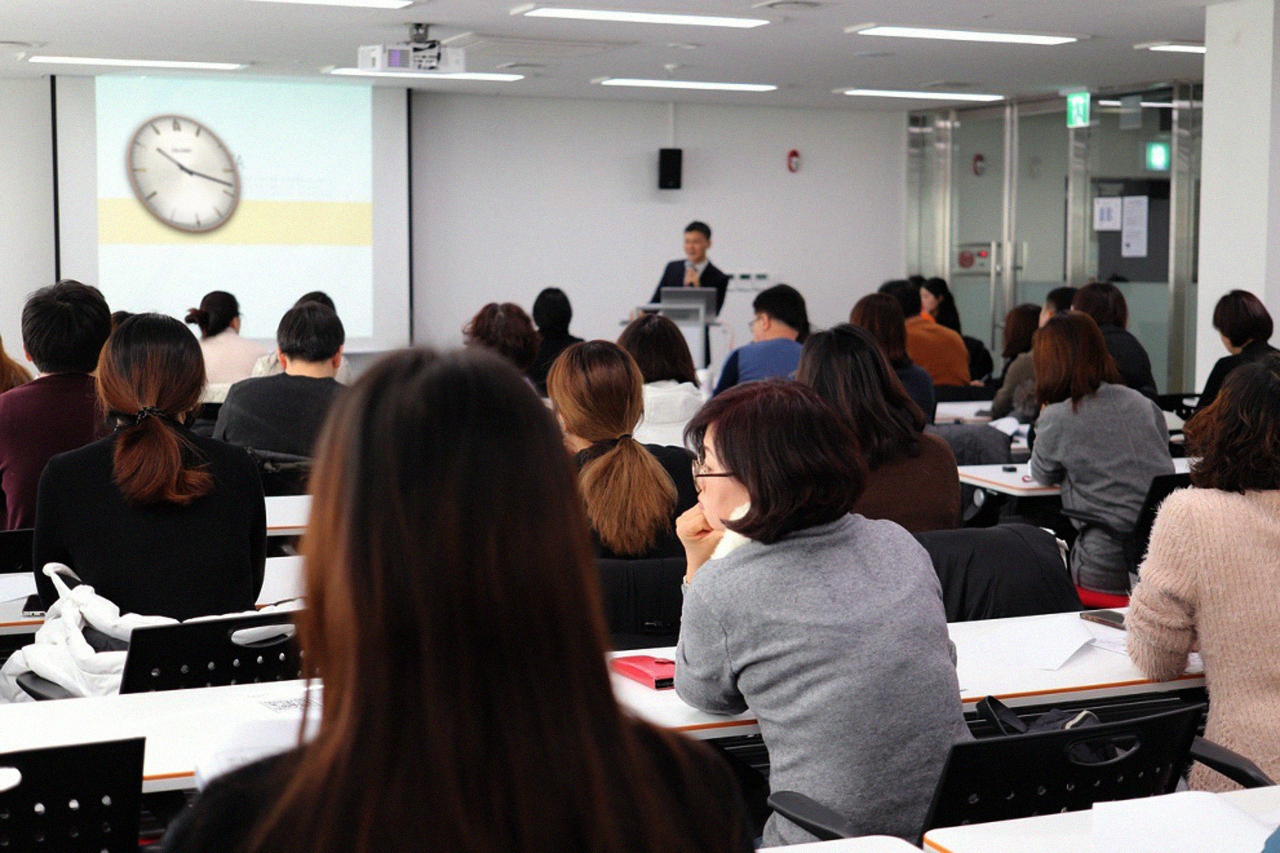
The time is 10:18
